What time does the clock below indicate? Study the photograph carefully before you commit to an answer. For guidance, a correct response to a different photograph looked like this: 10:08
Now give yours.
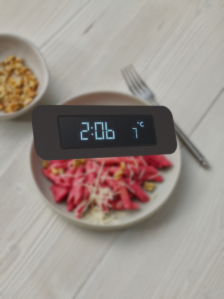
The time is 2:06
